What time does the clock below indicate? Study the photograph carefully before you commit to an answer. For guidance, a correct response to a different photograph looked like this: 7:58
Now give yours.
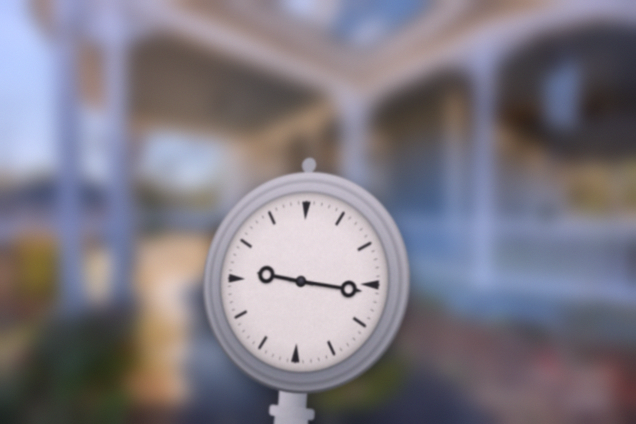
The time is 9:16
